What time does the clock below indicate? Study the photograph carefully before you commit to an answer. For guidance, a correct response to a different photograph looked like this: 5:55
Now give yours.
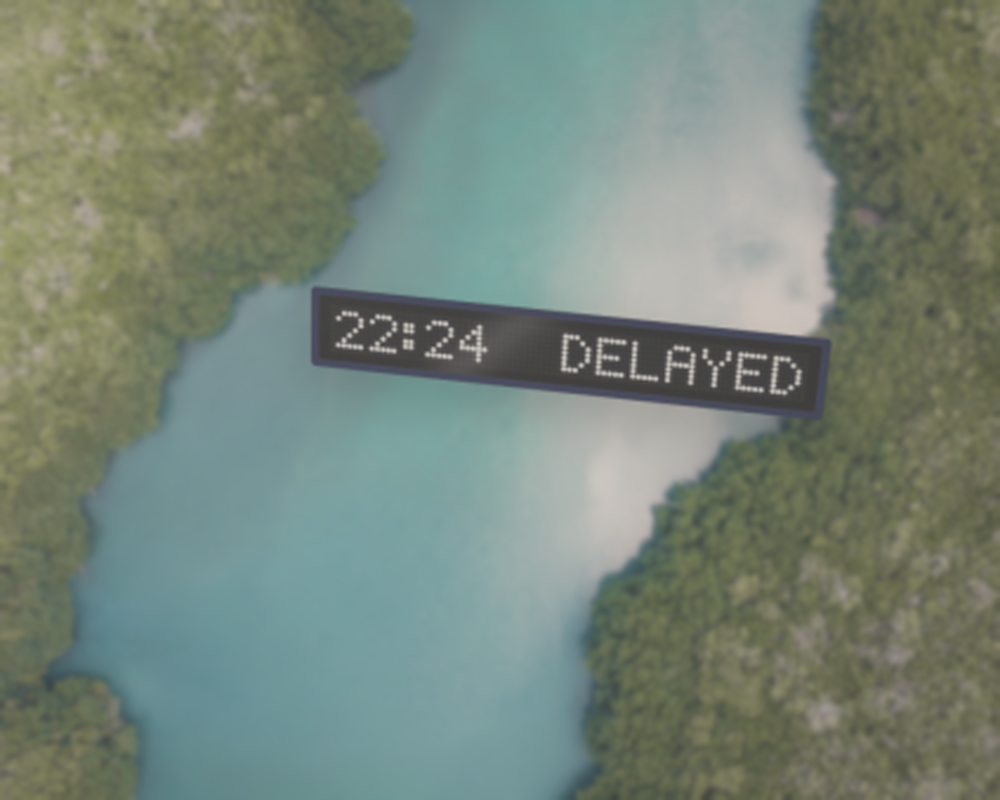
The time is 22:24
